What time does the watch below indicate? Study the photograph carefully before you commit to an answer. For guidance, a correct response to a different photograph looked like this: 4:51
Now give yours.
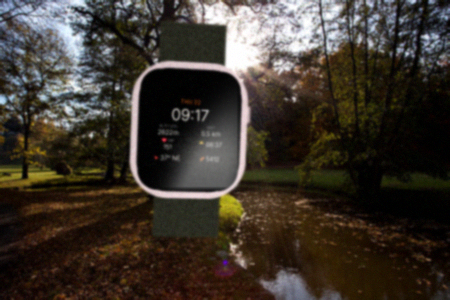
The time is 9:17
